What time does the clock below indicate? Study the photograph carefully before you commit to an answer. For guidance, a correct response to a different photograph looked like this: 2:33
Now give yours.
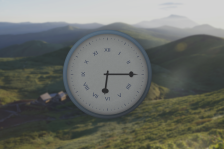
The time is 6:15
